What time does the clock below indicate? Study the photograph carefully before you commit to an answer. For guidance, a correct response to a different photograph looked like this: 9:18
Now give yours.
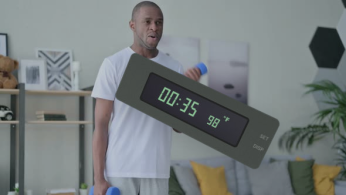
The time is 0:35
